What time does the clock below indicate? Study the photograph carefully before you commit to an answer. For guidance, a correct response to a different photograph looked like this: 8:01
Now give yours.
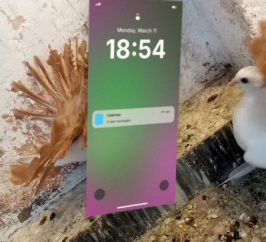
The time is 18:54
